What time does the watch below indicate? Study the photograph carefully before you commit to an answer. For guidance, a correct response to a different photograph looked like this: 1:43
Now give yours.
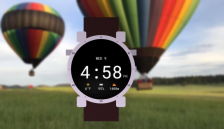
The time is 4:58
